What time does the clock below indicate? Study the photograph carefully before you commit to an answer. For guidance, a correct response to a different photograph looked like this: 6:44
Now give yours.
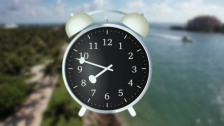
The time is 7:48
